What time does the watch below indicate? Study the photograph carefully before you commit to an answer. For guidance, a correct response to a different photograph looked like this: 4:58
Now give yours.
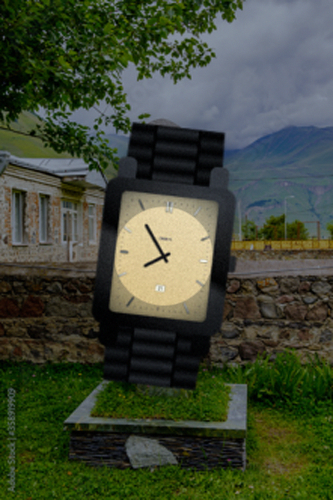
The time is 7:54
